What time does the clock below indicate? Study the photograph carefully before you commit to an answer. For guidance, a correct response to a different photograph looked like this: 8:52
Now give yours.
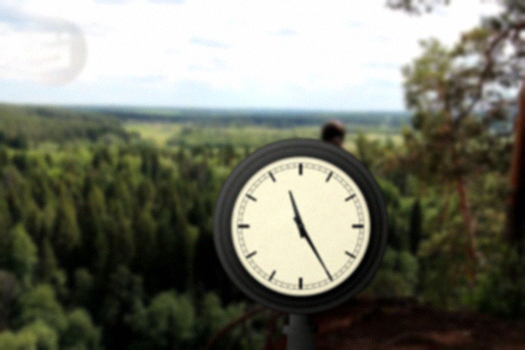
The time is 11:25
